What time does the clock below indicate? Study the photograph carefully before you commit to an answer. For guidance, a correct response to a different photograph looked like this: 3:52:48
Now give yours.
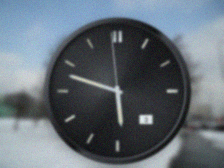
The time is 5:47:59
